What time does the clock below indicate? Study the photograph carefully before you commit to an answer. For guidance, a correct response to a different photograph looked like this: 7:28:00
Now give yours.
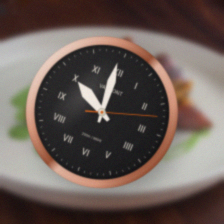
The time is 9:59:12
